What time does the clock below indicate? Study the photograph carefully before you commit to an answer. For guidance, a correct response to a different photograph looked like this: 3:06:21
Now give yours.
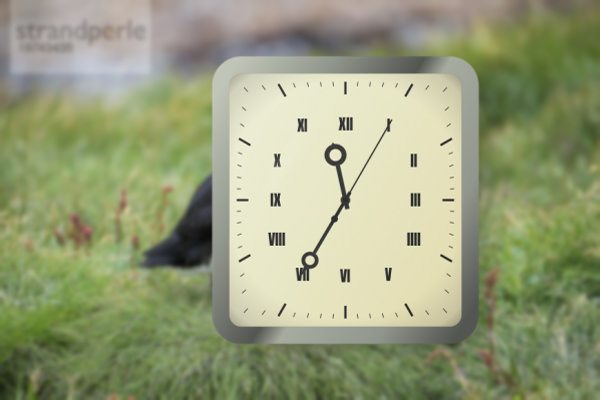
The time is 11:35:05
